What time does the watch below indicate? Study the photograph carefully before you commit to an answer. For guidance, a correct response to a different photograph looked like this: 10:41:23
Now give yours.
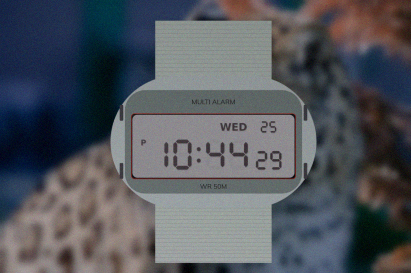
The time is 10:44:29
